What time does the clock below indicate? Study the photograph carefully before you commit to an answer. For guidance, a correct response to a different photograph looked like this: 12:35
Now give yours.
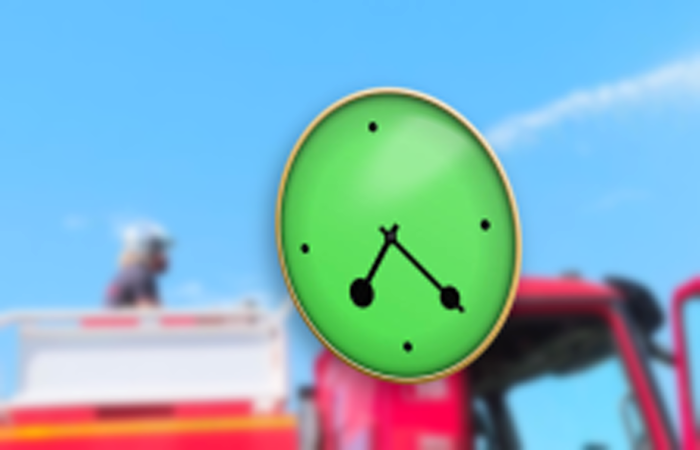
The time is 7:23
